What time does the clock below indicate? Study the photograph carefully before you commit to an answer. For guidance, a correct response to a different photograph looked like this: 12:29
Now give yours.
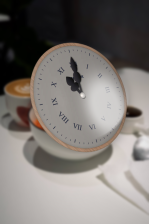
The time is 11:00
